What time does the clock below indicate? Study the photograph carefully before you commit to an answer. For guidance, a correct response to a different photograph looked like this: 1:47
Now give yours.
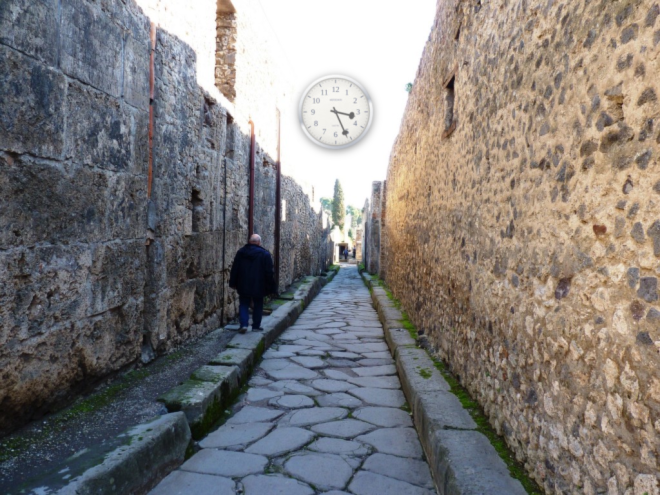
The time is 3:26
